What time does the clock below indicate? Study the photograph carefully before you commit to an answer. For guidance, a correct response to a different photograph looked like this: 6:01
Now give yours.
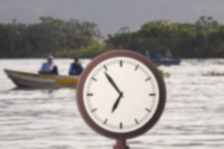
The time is 6:54
